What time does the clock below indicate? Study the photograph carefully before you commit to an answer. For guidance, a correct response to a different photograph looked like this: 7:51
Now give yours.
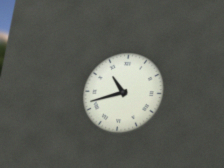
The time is 10:42
